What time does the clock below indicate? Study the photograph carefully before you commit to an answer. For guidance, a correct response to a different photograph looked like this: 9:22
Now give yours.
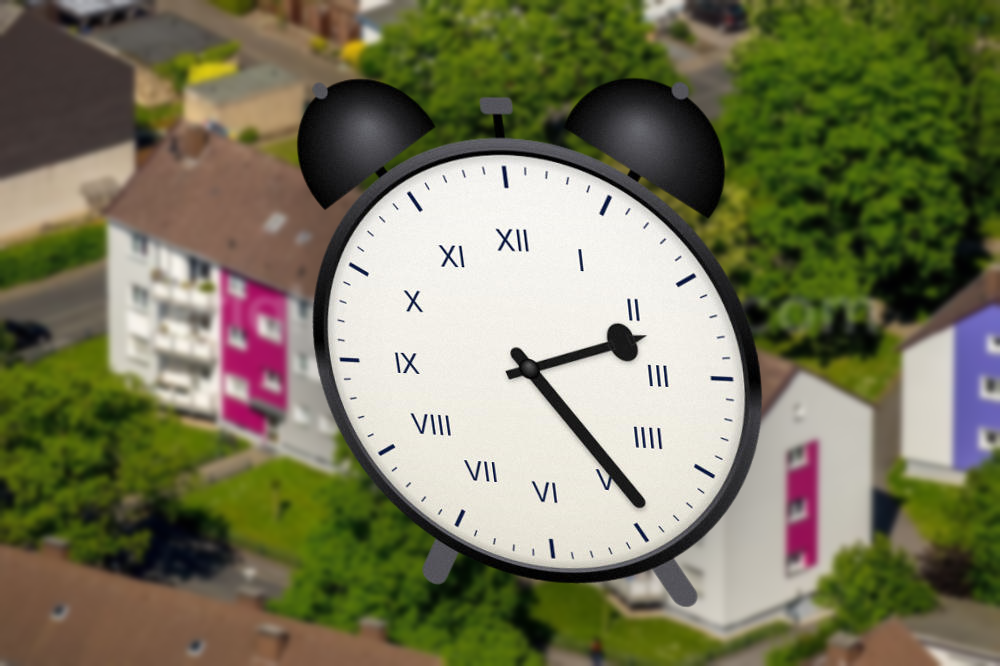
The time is 2:24
